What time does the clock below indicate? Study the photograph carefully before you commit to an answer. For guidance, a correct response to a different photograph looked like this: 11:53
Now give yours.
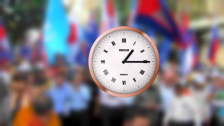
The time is 1:15
